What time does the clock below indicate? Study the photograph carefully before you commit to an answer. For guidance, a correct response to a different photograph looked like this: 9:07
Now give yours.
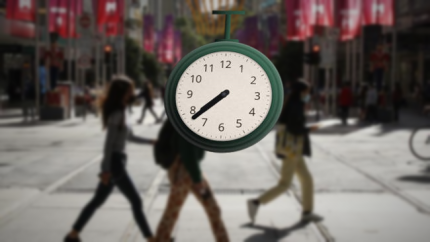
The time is 7:38
